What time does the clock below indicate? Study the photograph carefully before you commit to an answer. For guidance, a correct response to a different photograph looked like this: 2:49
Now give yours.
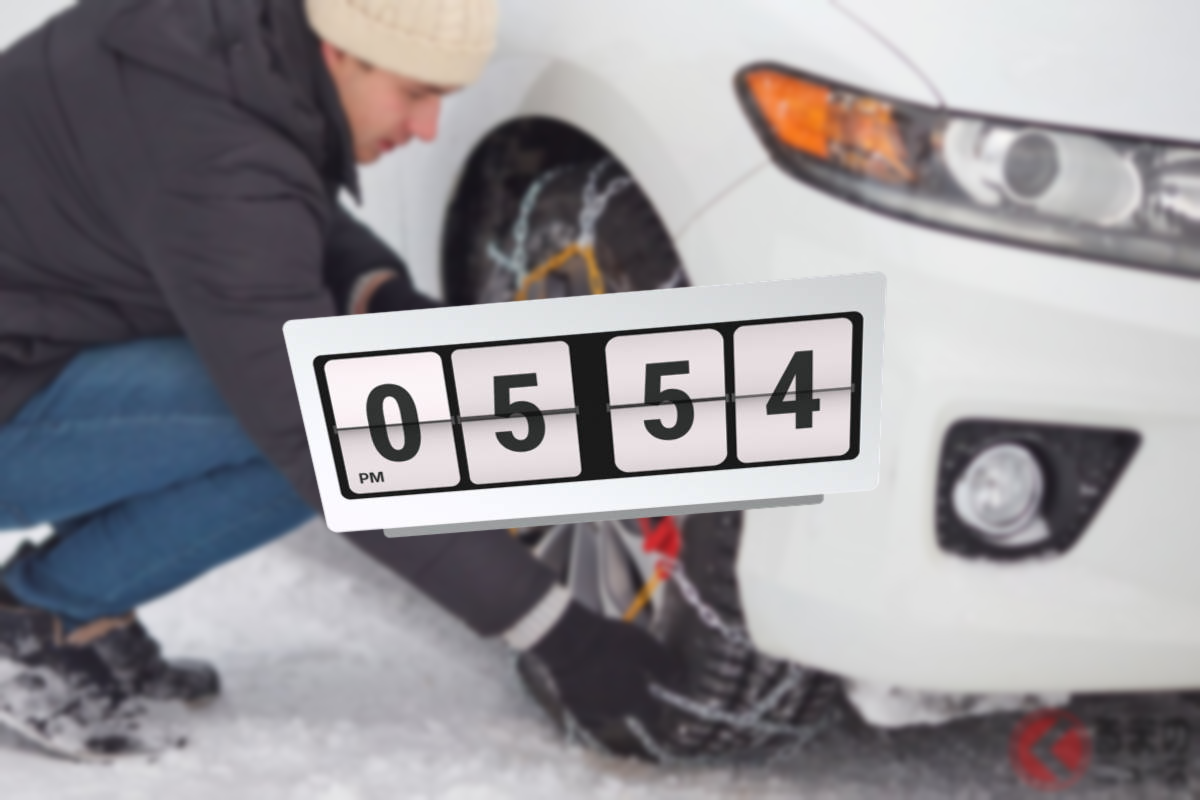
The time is 5:54
